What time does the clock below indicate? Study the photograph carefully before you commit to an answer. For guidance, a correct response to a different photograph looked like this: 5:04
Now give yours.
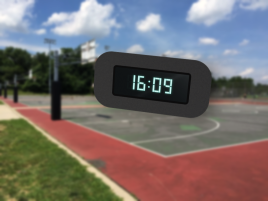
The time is 16:09
